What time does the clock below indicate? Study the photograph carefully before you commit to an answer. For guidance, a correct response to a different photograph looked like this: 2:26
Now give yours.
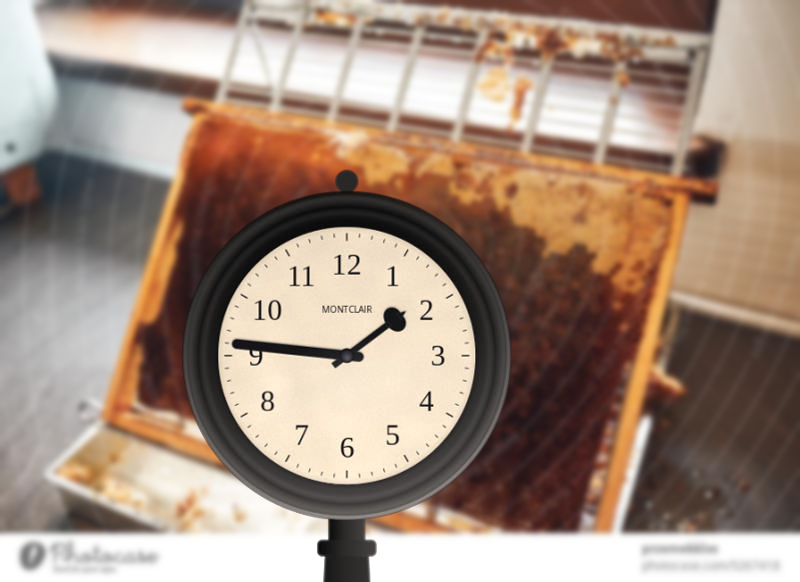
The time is 1:46
